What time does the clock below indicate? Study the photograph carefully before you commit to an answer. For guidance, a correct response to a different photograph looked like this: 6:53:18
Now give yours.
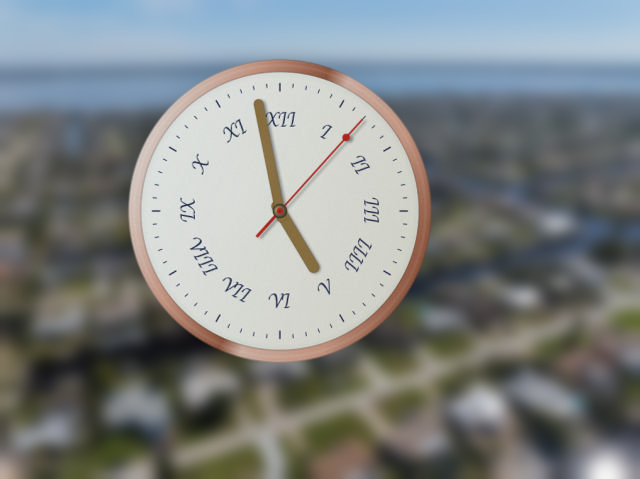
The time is 4:58:07
